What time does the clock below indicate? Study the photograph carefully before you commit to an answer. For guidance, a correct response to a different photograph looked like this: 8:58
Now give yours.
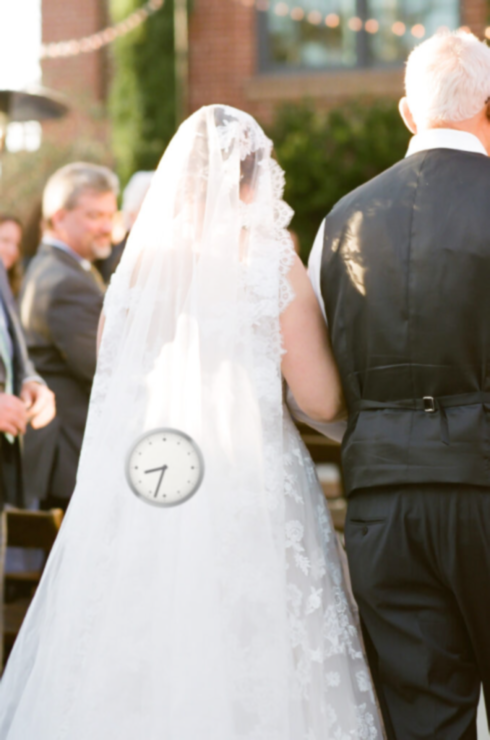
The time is 8:33
